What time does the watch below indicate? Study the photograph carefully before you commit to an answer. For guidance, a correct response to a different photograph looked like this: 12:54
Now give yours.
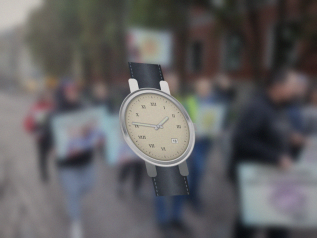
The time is 1:46
